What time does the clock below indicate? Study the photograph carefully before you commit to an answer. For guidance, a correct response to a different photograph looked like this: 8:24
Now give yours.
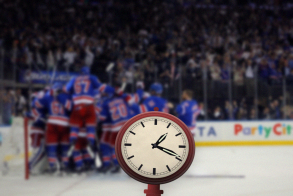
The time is 1:19
